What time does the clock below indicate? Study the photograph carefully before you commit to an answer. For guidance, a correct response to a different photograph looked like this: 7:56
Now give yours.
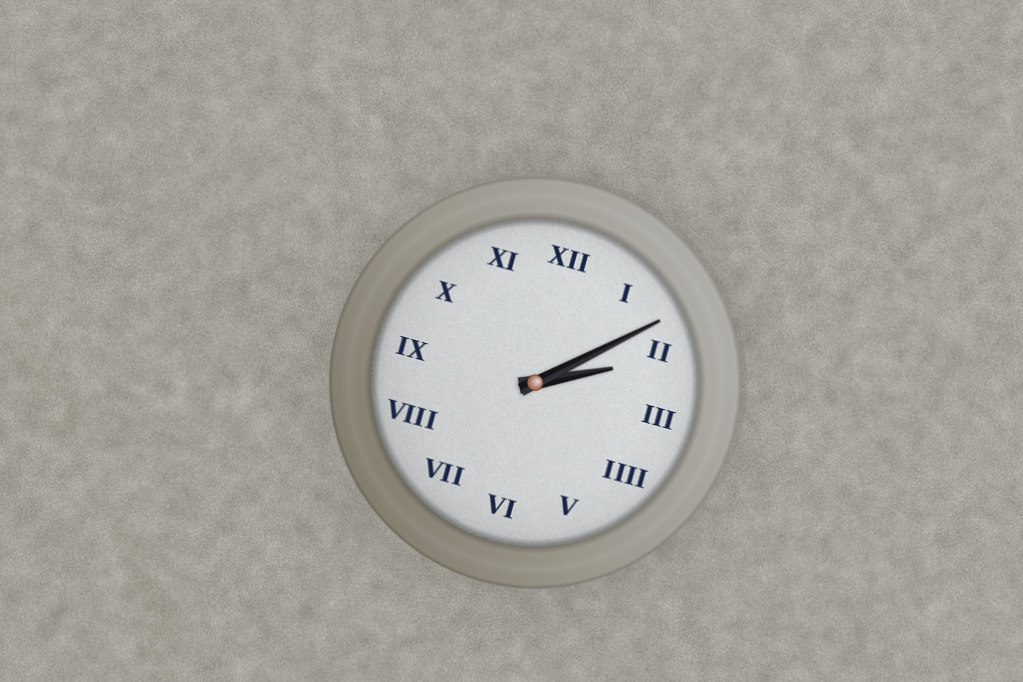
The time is 2:08
